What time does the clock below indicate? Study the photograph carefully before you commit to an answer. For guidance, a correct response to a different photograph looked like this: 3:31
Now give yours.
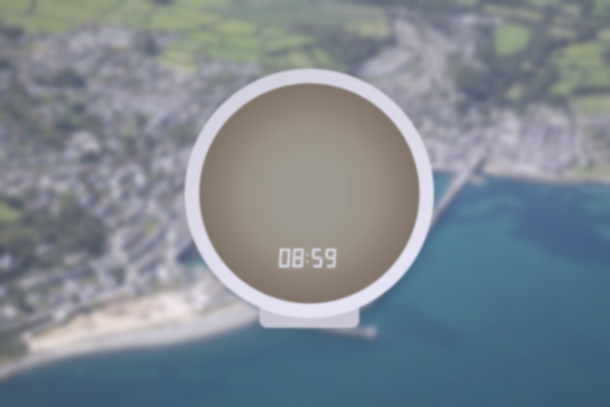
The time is 8:59
